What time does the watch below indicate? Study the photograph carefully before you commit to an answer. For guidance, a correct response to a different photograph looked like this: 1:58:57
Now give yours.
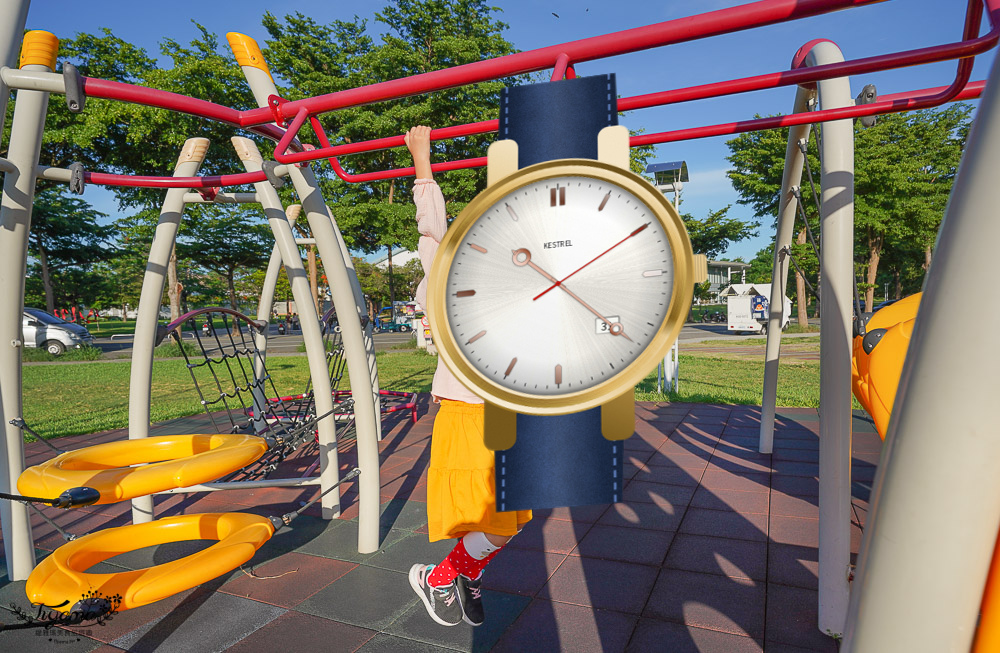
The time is 10:22:10
